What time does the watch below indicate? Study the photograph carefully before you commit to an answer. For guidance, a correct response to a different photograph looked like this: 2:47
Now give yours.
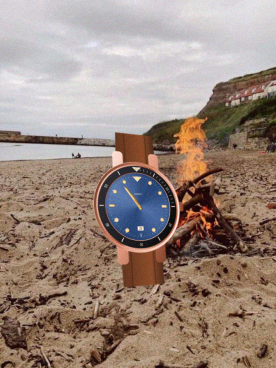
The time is 10:54
